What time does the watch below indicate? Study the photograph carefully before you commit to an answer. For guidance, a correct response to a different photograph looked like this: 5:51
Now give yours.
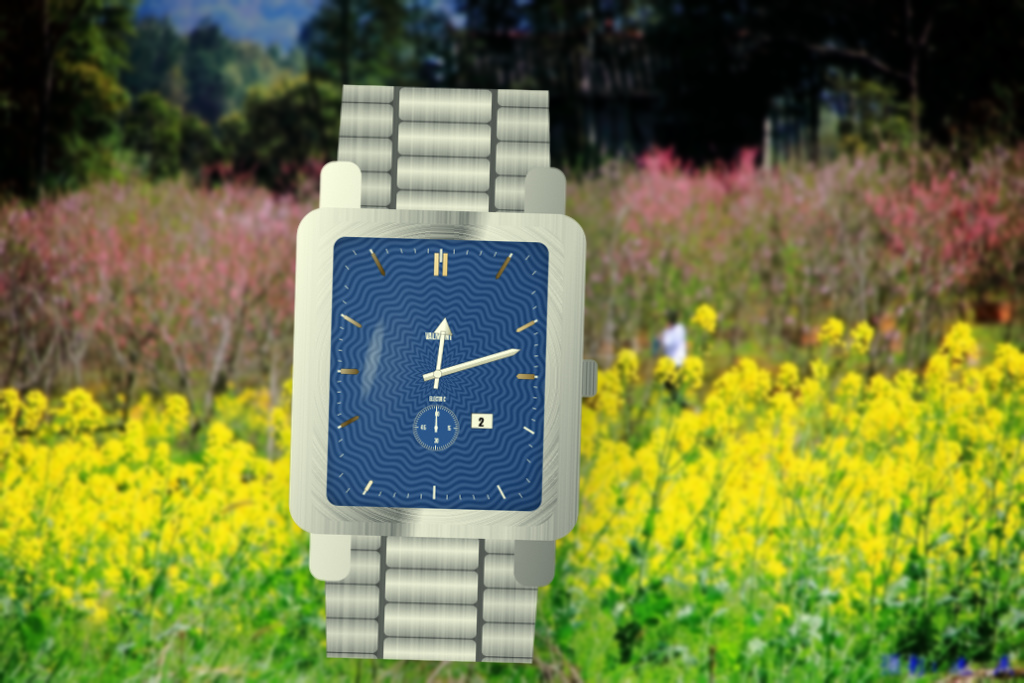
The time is 12:12
